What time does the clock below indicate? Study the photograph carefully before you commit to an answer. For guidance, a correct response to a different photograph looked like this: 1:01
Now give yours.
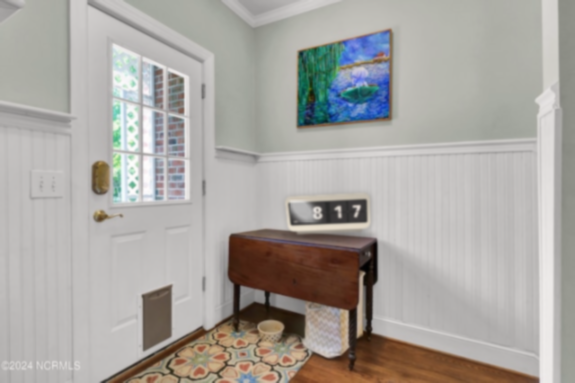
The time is 8:17
